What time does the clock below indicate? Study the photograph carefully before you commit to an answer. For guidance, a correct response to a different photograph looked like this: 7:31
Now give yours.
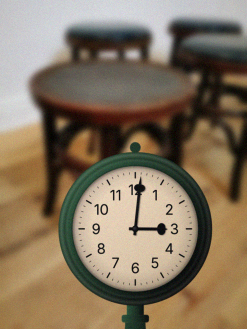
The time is 3:01
